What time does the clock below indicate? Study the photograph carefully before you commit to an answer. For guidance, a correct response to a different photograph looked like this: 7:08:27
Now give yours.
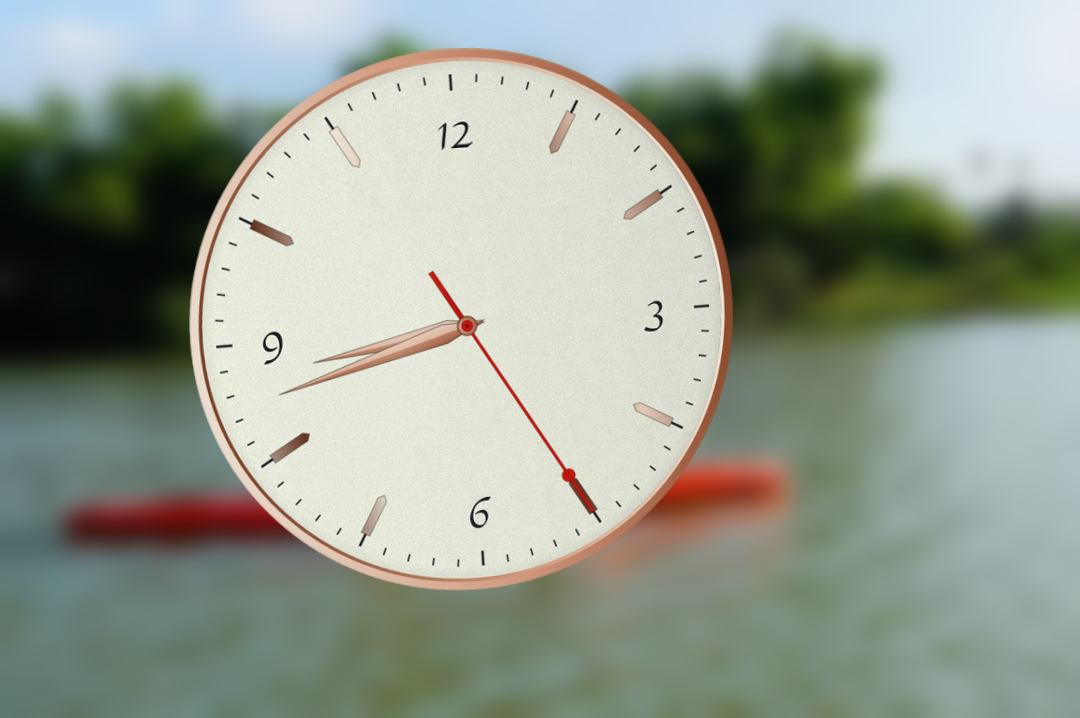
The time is 8:42:25
